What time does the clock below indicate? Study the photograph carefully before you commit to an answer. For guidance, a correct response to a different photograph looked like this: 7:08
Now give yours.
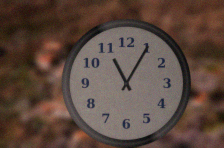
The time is 11:05
